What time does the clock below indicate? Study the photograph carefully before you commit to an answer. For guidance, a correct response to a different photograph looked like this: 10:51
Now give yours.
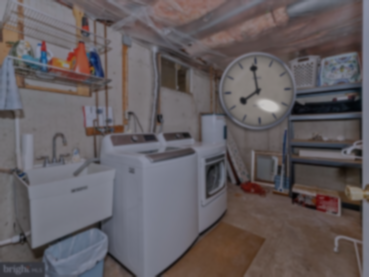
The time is 7:59
